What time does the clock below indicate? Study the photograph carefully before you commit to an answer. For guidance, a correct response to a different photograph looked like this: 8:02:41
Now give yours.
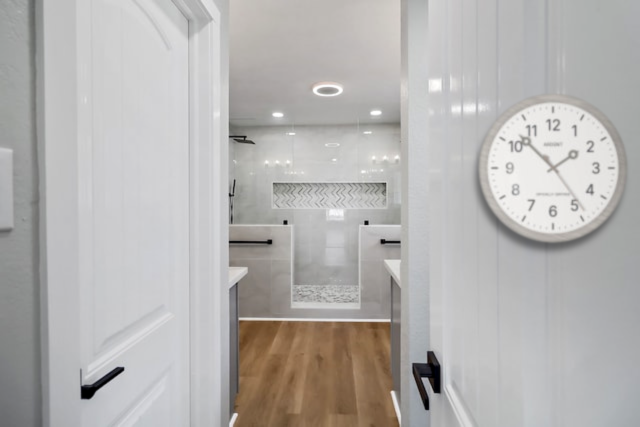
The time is 1:52:24
